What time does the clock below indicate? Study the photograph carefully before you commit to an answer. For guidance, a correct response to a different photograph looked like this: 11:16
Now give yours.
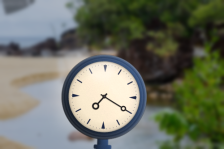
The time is 7:20
